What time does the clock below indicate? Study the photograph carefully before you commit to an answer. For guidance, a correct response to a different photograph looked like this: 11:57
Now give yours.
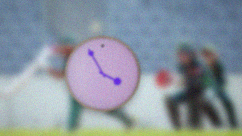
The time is 3:55
